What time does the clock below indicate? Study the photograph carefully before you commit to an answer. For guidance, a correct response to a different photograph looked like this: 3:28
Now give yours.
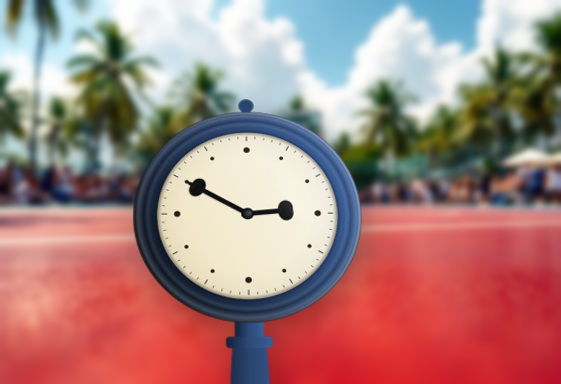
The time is 2:50
